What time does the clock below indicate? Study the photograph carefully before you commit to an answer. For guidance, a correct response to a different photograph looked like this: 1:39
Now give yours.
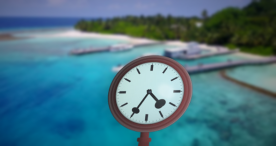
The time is 4:35
